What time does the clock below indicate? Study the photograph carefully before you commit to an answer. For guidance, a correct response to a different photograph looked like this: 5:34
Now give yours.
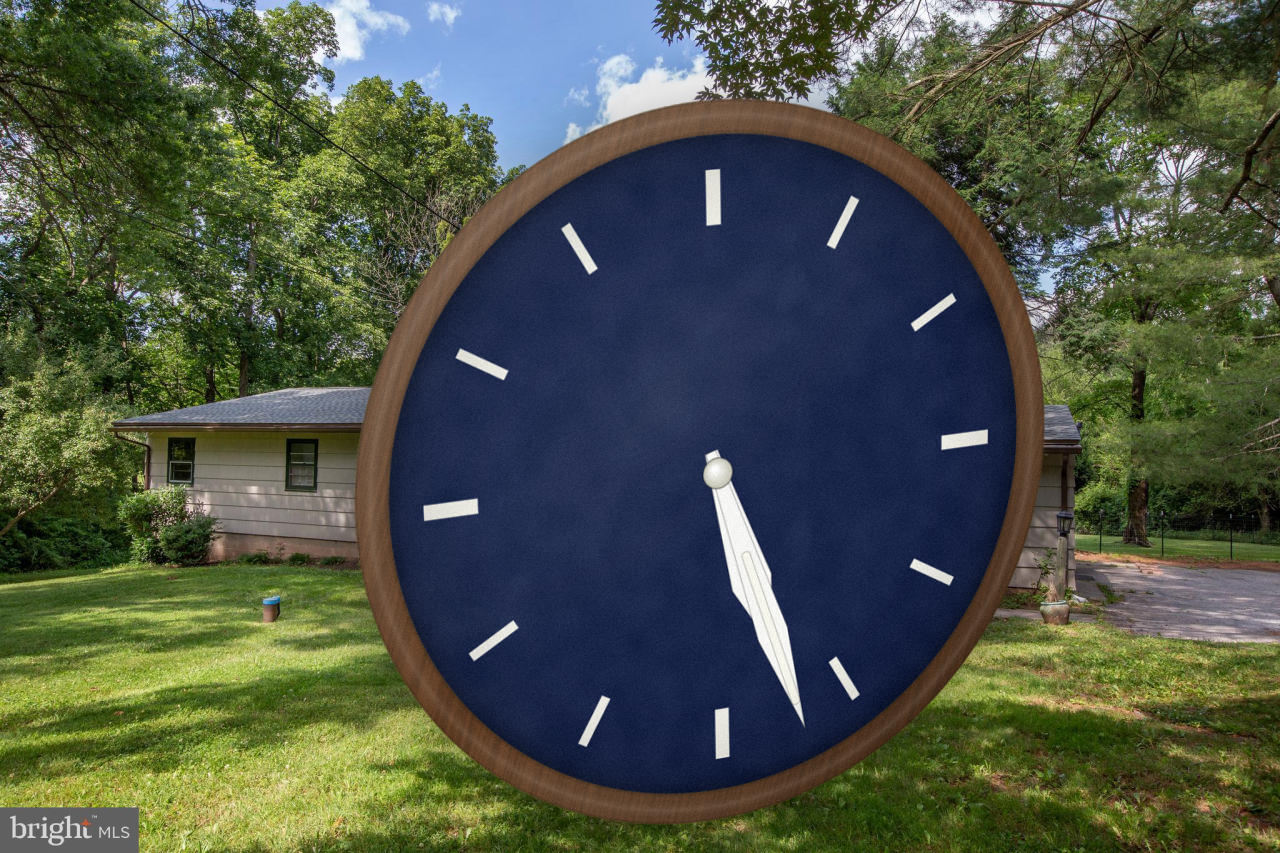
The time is 5:27
